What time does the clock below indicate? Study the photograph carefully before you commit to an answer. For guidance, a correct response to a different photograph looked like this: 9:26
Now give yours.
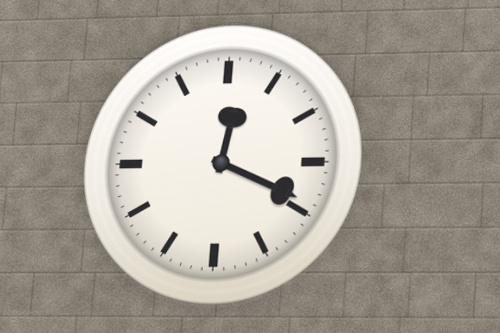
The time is 12:19
